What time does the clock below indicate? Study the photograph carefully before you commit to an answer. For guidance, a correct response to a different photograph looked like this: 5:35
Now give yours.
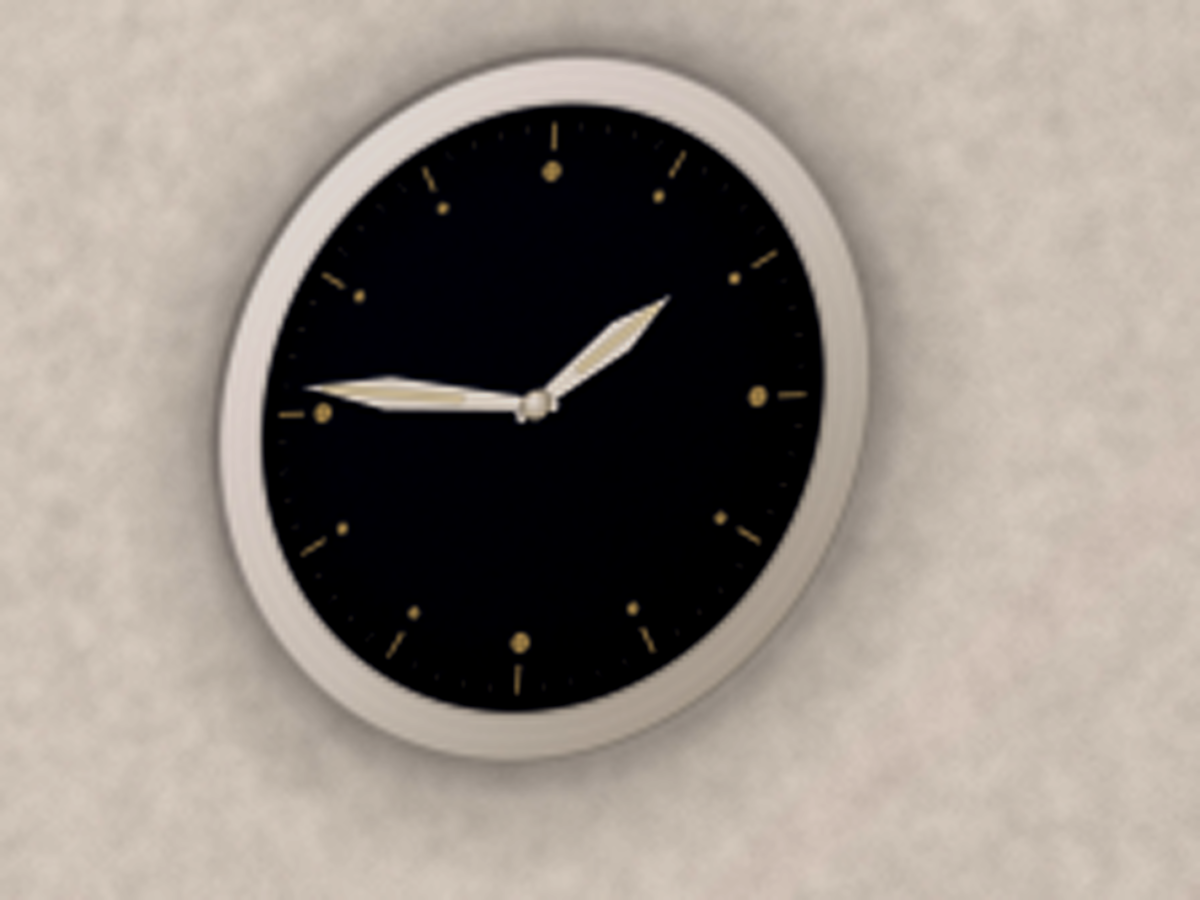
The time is 1:46
